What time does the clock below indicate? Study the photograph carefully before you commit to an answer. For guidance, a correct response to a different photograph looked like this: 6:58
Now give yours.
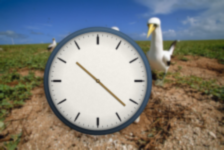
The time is 10:22
